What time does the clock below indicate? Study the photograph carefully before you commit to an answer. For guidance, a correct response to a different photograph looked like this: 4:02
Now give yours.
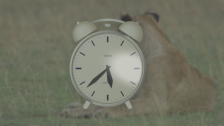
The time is 5:38
